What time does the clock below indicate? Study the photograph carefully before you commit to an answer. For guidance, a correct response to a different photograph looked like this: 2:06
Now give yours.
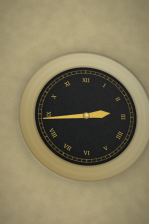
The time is 2:44
